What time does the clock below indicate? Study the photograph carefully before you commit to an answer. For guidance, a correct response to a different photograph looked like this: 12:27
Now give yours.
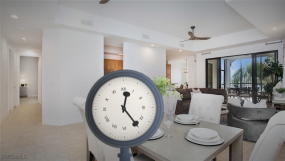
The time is 12:24
